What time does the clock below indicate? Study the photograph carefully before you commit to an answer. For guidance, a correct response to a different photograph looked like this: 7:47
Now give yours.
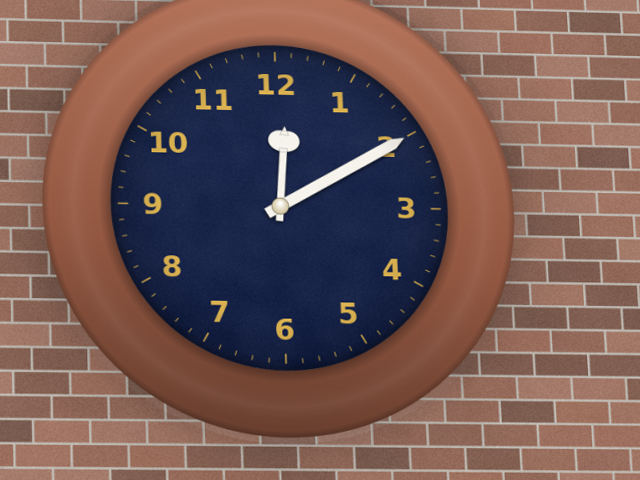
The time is 12:10
